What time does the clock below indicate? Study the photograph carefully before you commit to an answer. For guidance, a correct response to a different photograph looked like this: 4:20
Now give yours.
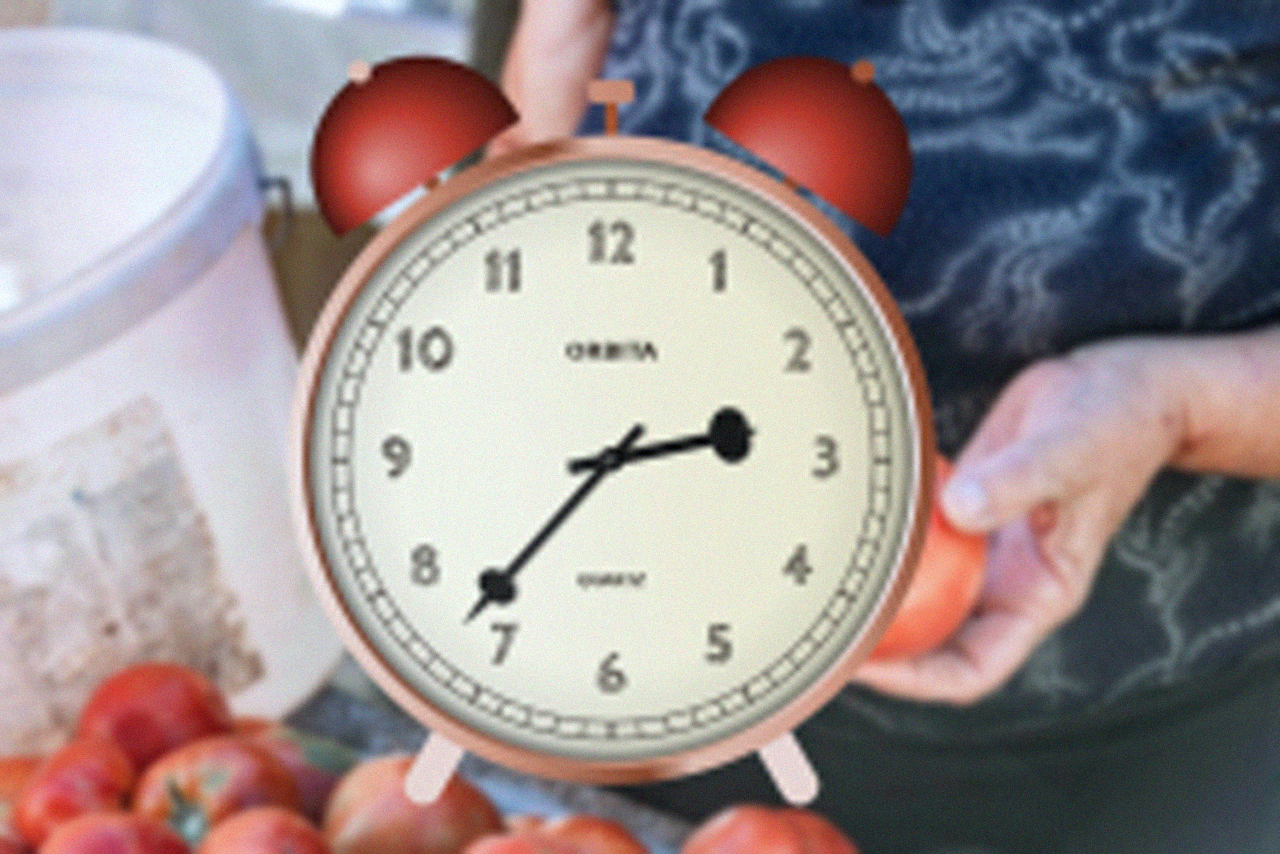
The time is 2:37
